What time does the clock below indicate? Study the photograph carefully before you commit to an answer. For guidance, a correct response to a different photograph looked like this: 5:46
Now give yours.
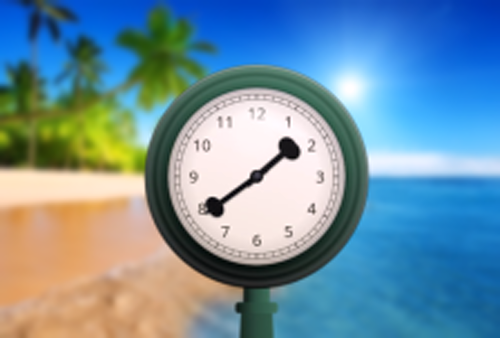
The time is 1:39
